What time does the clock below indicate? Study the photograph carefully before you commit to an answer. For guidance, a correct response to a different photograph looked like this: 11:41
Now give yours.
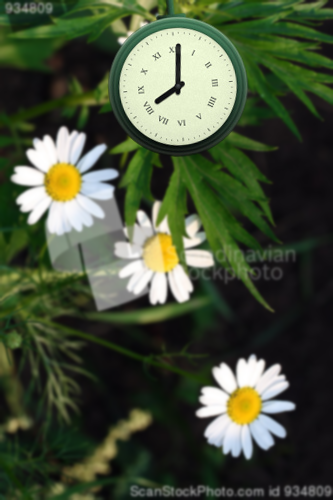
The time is 8:01
